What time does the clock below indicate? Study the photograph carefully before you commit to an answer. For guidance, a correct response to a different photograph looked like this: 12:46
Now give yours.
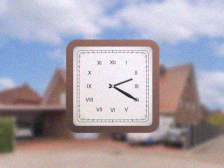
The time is 2:20
